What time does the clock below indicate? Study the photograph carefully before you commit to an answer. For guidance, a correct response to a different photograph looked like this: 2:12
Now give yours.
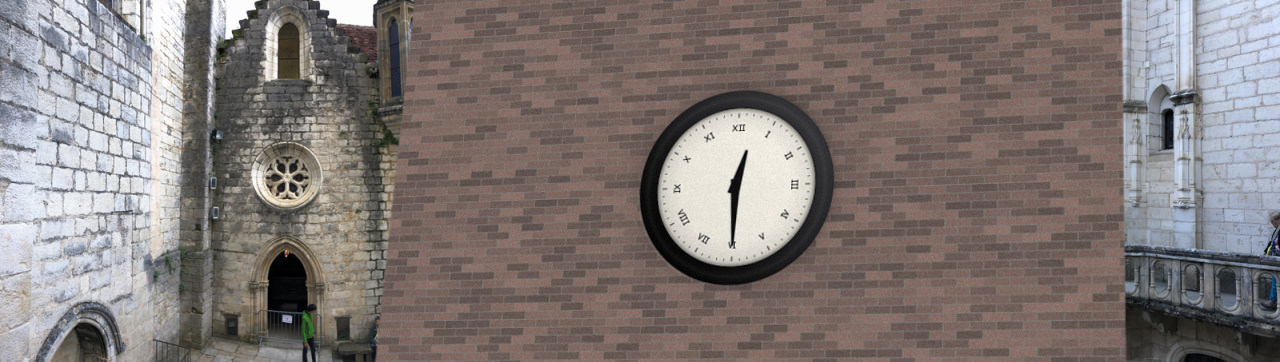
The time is 12:30
